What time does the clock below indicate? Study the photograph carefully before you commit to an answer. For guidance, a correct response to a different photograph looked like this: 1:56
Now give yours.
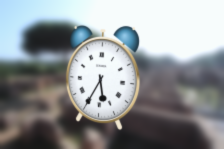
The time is 5:35
